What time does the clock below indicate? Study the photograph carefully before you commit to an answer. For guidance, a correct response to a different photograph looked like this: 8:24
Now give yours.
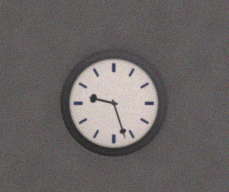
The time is 9:27
